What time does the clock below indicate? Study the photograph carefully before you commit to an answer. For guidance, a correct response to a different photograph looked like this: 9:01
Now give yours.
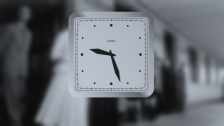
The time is 9:27
